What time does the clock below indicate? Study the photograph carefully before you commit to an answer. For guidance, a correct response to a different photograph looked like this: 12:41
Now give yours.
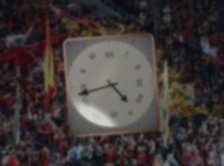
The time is 4:43
